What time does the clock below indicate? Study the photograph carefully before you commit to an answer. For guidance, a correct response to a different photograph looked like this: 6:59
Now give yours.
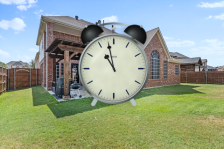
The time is 10:58
